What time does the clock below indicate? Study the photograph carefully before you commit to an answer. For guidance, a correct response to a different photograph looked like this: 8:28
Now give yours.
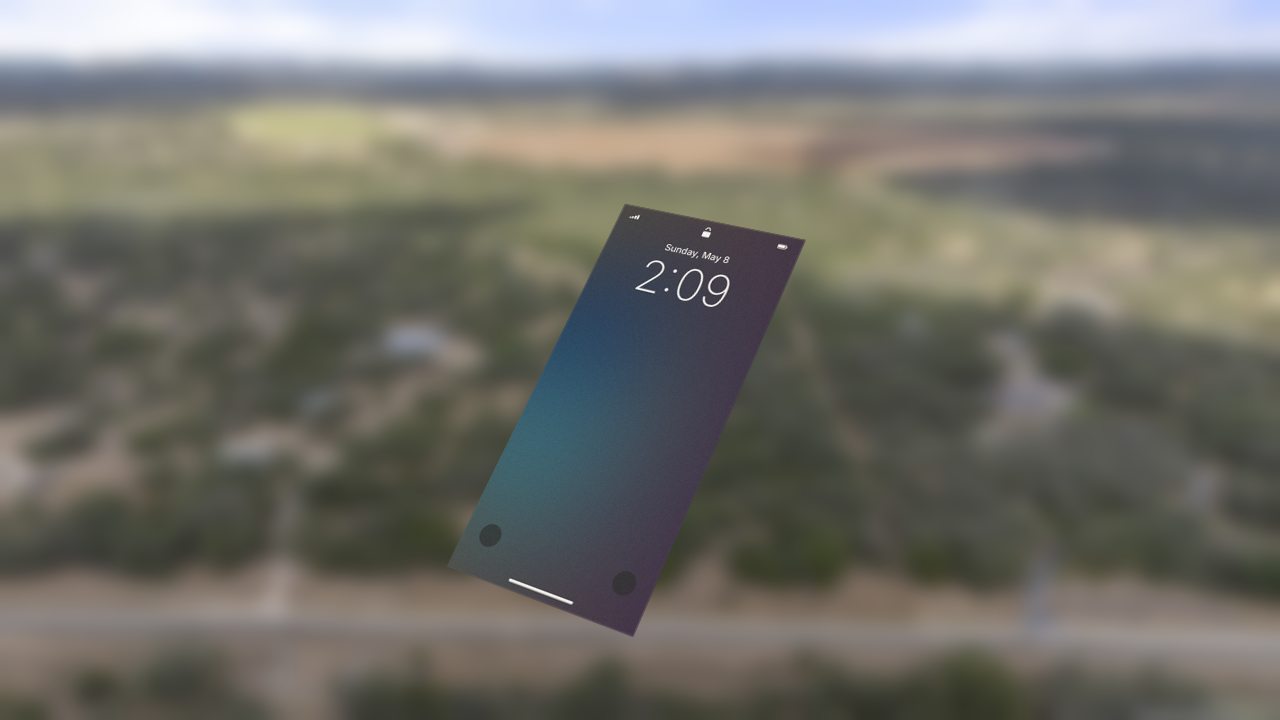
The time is 2:09
